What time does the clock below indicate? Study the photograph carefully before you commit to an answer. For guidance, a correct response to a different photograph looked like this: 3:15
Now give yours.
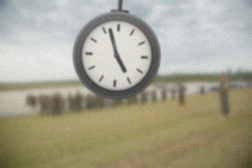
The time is 4:57
